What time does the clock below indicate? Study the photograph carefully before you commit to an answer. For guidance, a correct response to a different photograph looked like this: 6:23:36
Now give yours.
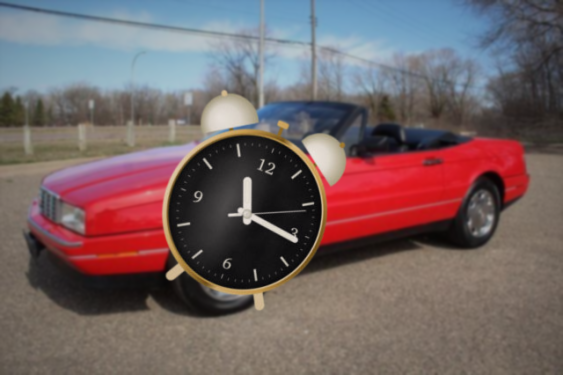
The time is 11:16:11
